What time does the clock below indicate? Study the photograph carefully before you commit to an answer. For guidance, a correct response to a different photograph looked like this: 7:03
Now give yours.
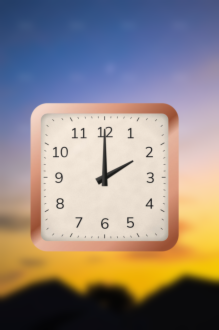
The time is 2:00
